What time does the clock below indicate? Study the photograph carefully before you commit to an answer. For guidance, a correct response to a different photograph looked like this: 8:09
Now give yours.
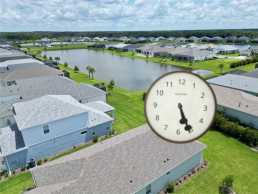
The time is 5:26
